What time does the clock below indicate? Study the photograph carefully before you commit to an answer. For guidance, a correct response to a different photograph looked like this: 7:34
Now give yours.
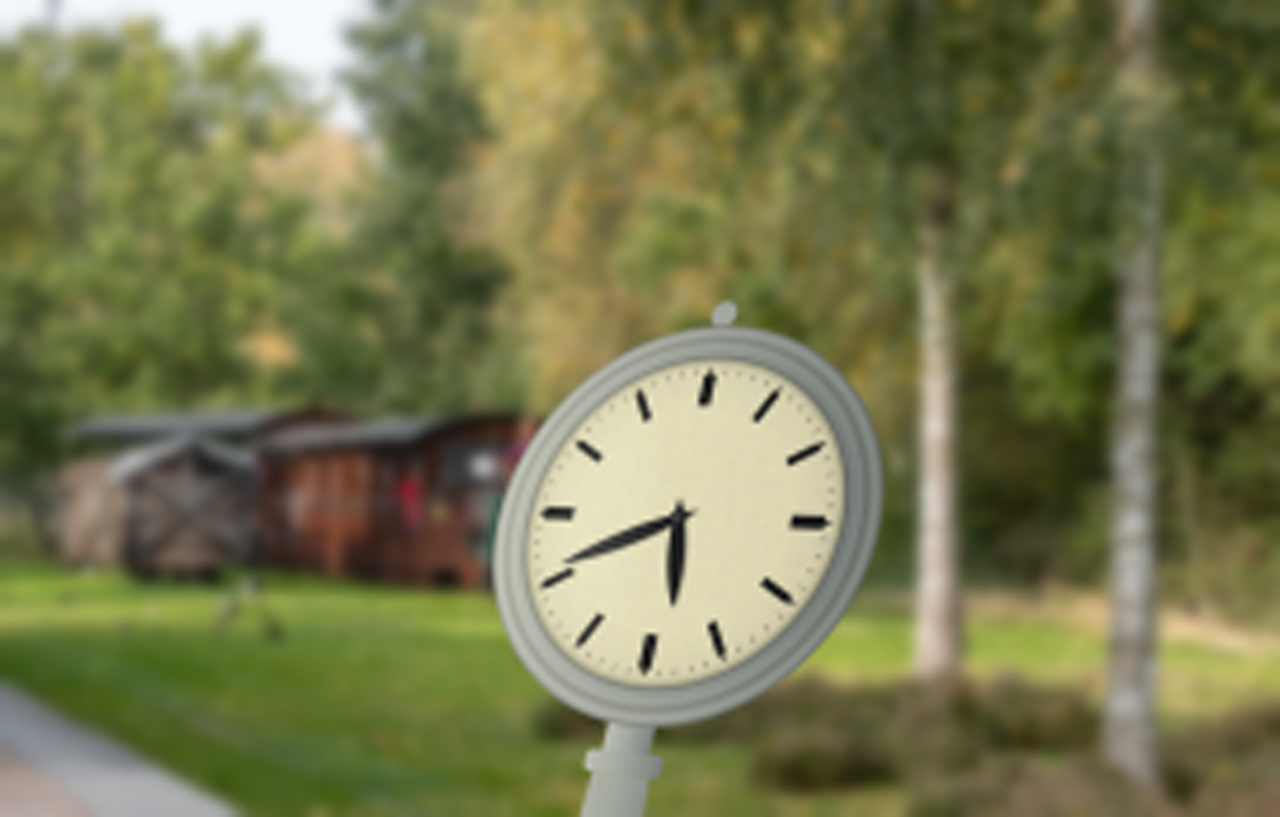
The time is 5:41
